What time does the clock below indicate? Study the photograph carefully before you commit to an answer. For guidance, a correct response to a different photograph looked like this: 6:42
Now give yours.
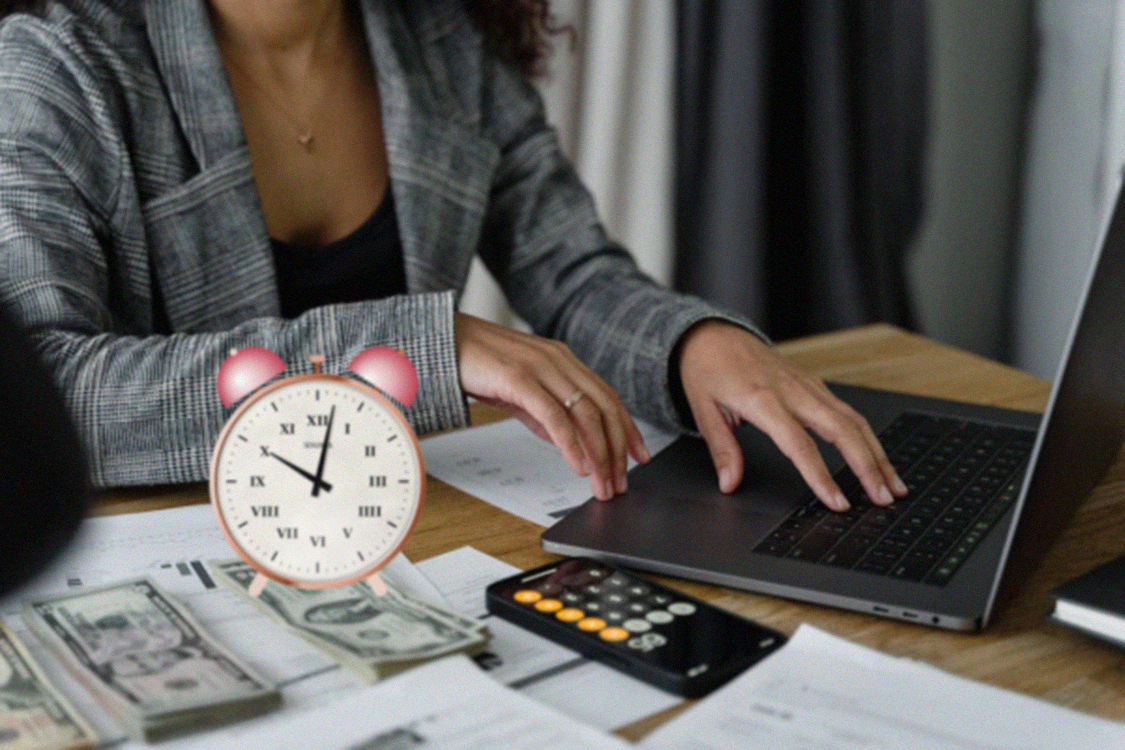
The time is 10:02
